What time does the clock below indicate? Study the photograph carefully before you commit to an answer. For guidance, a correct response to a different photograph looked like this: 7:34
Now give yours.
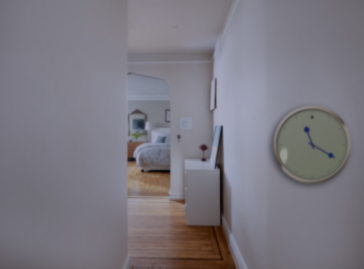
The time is 11:20
